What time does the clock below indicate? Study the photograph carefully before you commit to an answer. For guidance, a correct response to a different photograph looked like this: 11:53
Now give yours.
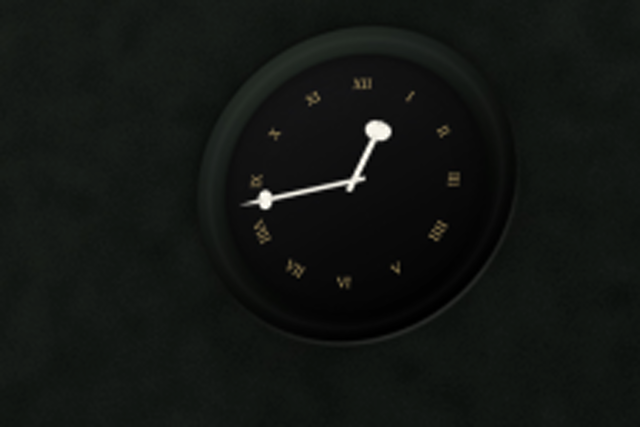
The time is 12:43
